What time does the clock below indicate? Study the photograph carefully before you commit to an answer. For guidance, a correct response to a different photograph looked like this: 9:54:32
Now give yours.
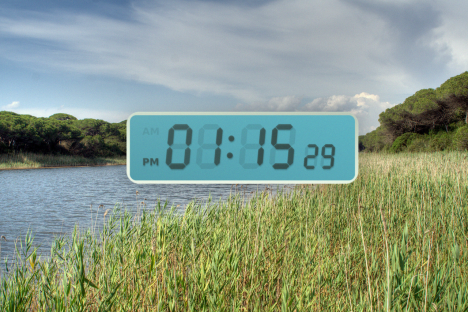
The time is 1:15:29
